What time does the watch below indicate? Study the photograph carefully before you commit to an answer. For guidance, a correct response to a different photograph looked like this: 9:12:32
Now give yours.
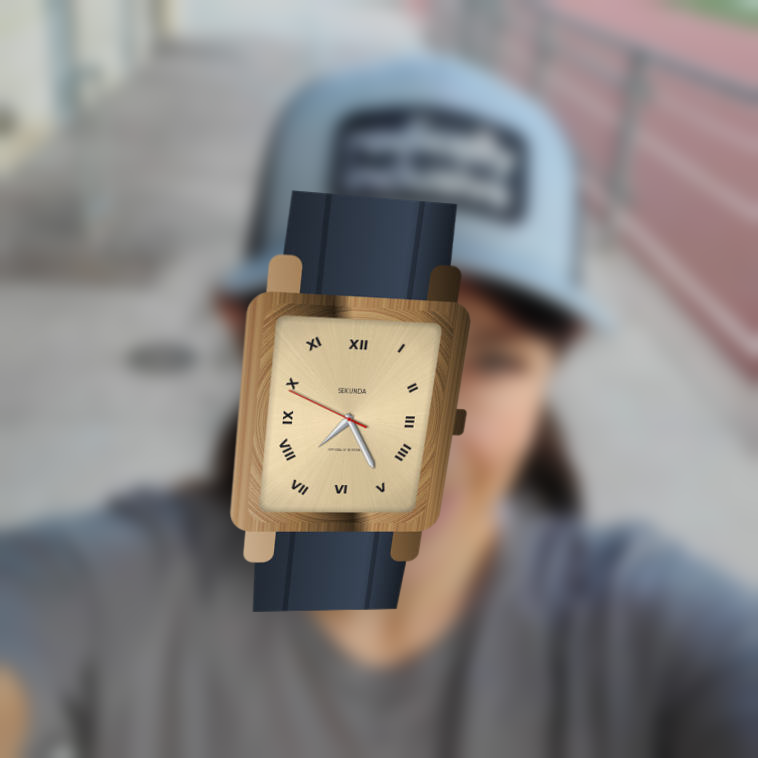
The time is 7:24:49
